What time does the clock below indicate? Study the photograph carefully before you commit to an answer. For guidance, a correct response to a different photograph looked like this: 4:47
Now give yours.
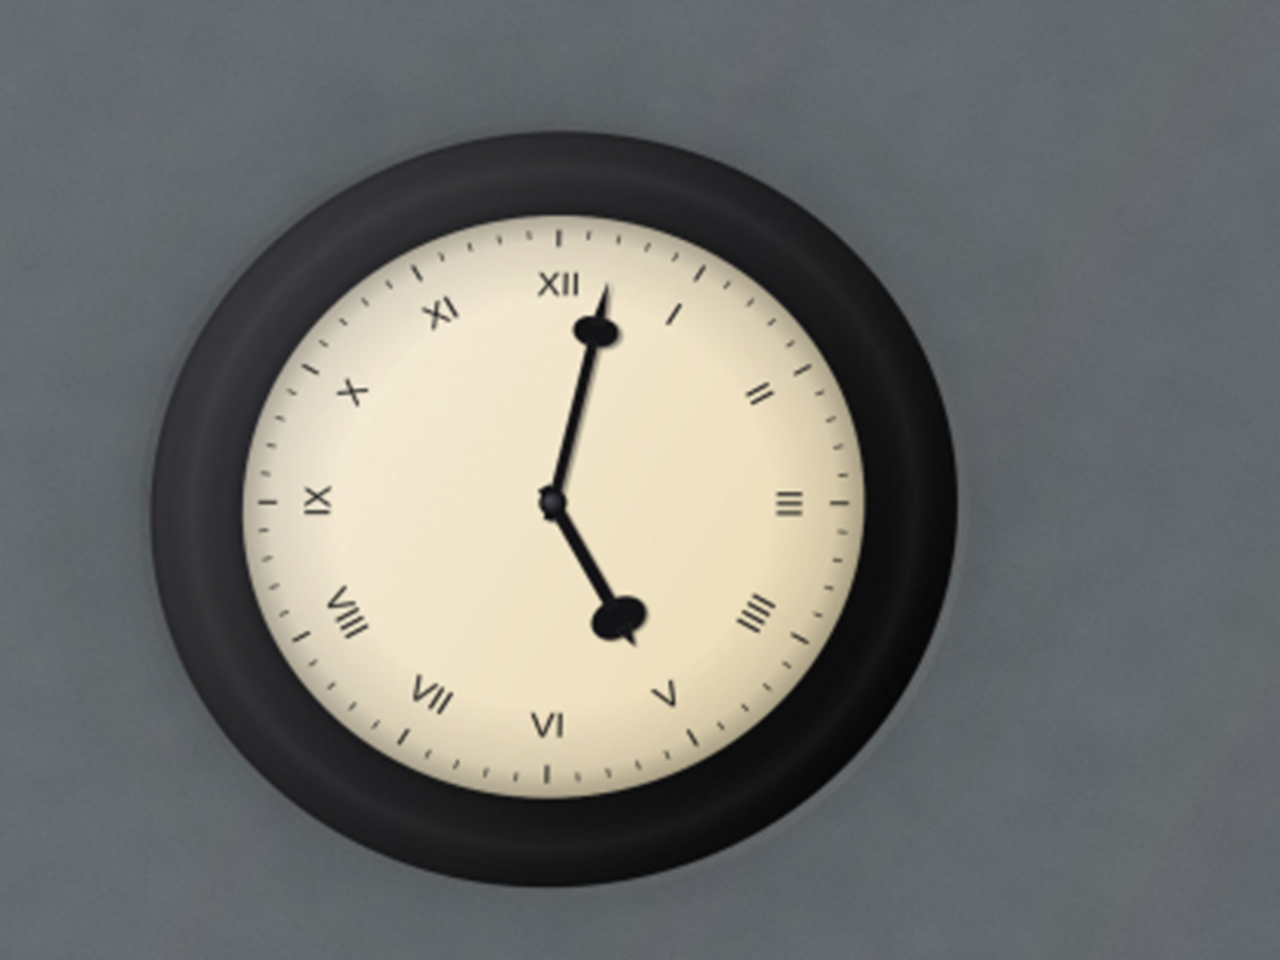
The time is 5:02
